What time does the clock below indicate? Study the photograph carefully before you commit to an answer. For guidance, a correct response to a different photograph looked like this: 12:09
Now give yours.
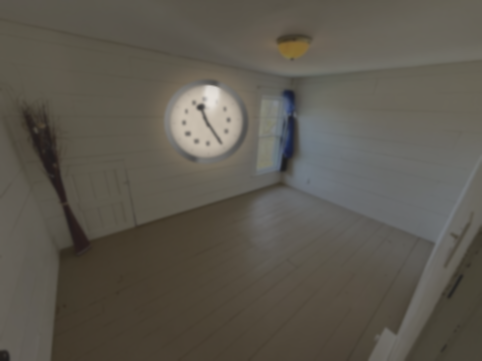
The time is 11:25
